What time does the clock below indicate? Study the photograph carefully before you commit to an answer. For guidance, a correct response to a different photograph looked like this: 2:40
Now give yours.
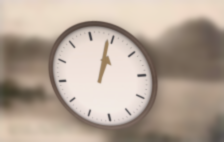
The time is 1:04
